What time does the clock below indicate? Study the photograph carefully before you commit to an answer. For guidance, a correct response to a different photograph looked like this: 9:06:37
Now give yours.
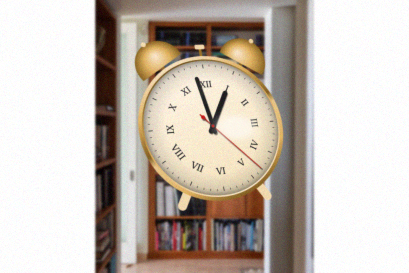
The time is 12:58:23
